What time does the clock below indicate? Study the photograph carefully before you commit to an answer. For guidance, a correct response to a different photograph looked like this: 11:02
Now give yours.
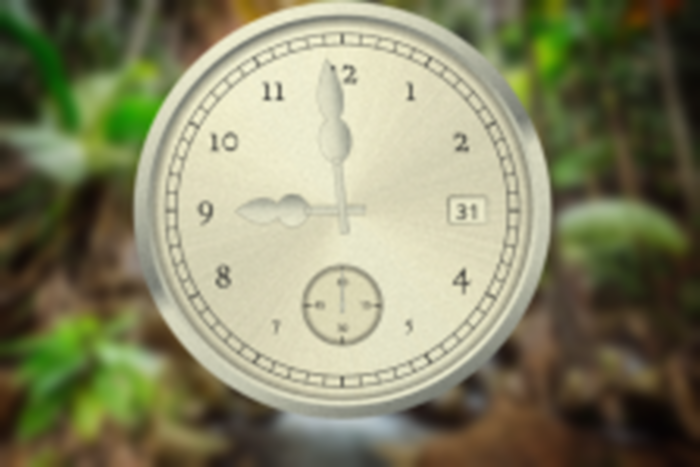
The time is 8:59
